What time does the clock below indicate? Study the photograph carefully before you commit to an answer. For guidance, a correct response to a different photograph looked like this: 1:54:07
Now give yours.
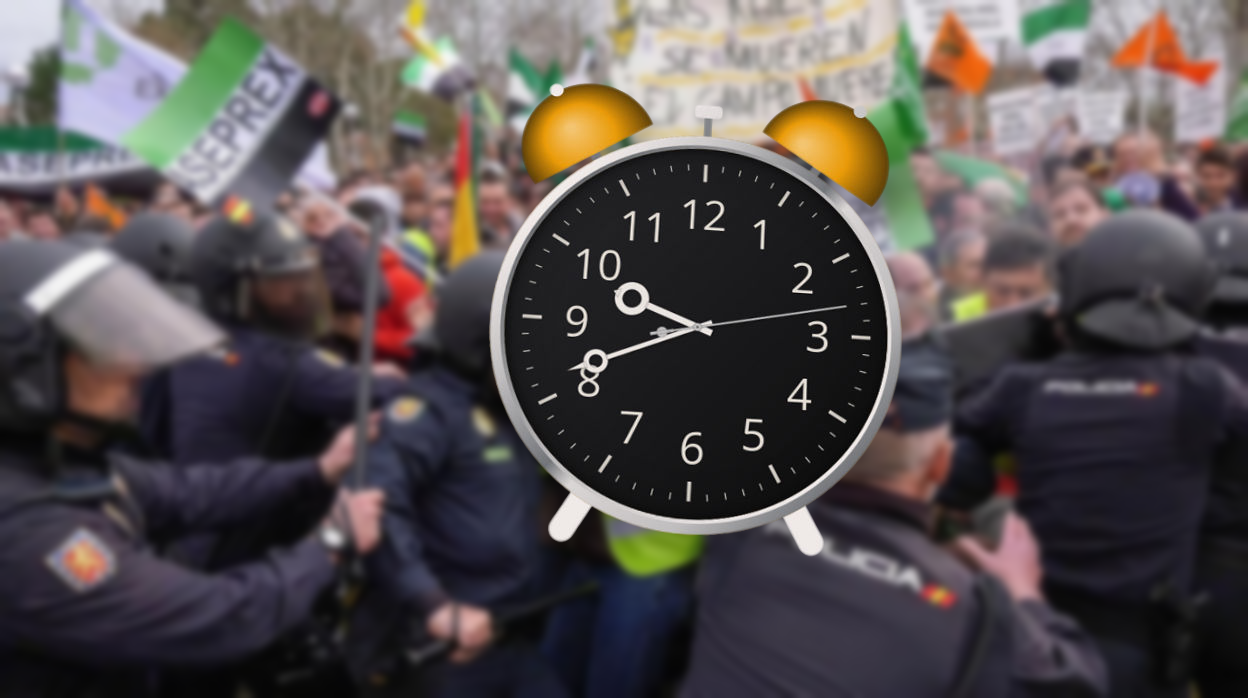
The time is 9:41:13
